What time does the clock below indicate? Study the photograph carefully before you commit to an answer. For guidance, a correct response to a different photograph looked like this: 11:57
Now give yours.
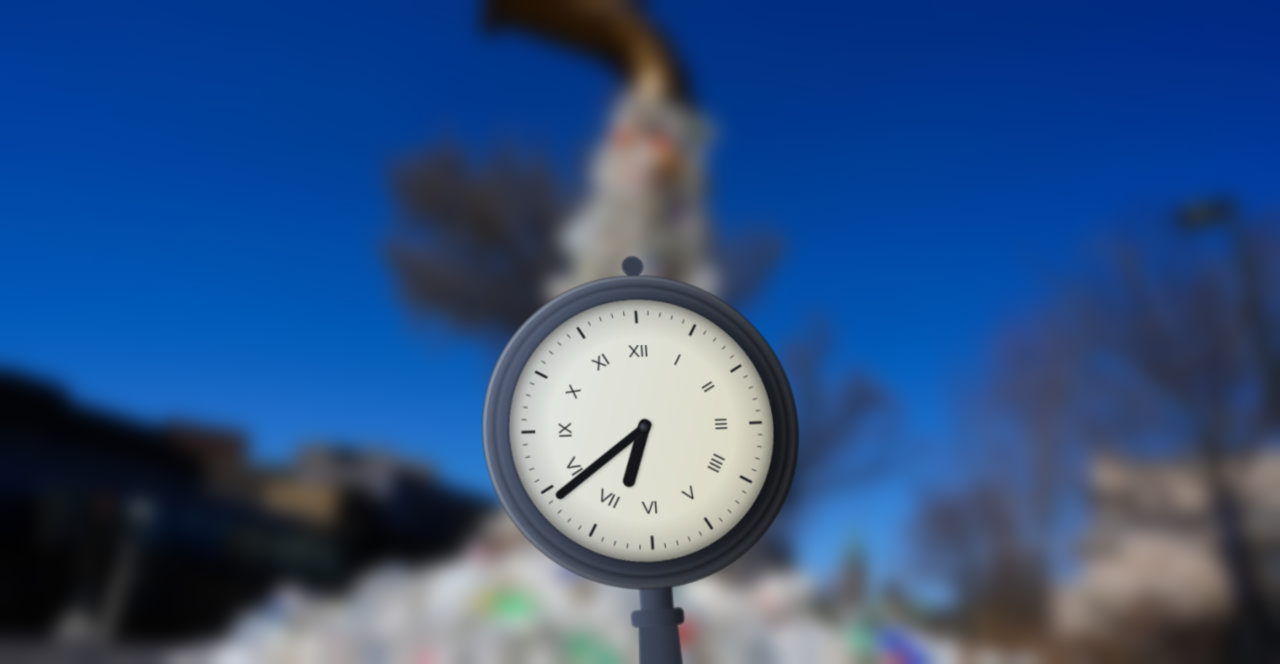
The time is 6:39
